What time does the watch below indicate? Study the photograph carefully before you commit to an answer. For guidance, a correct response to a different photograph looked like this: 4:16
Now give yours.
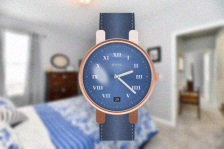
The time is 2:22
